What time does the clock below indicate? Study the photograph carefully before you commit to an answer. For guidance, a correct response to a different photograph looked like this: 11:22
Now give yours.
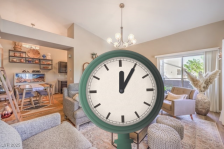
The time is 12:05
